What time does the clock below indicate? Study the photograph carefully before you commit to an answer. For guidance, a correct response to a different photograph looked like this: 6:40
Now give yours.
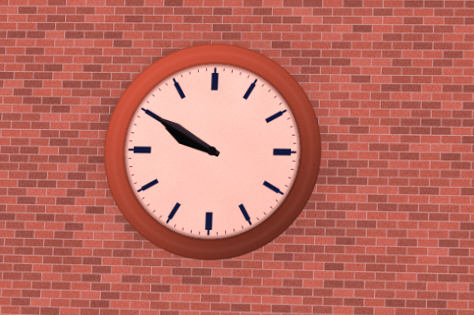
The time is 9:50
